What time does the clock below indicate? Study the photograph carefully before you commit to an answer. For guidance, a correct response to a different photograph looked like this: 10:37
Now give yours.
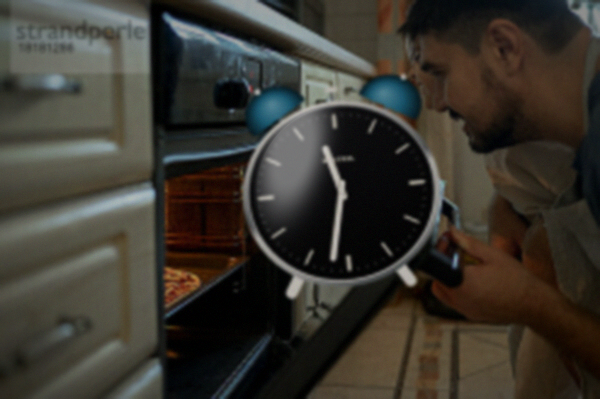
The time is 11:32
